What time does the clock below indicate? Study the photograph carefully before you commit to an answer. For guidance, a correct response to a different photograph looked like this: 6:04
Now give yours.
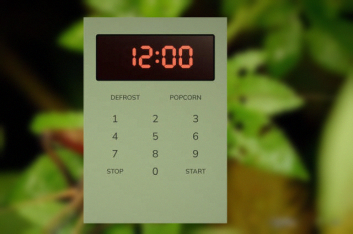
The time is 12:00
